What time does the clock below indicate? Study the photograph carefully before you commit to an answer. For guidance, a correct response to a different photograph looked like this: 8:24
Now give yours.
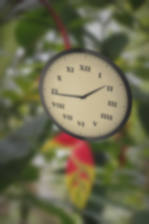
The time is 1:44
